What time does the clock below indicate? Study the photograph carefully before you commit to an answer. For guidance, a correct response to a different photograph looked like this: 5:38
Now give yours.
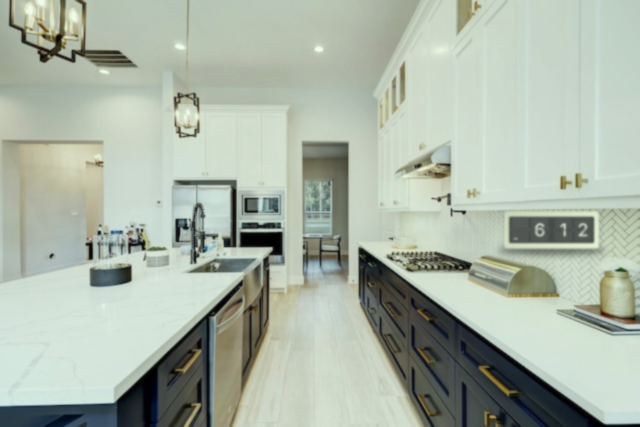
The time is 6:12
